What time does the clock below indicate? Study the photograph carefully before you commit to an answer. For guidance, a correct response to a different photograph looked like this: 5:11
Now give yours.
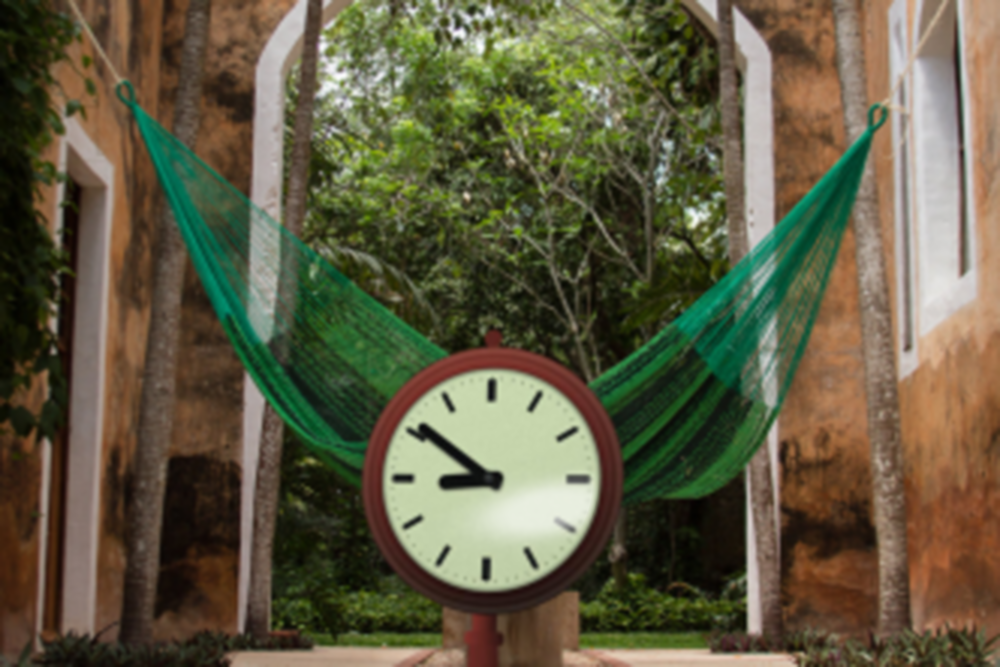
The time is 8:51
